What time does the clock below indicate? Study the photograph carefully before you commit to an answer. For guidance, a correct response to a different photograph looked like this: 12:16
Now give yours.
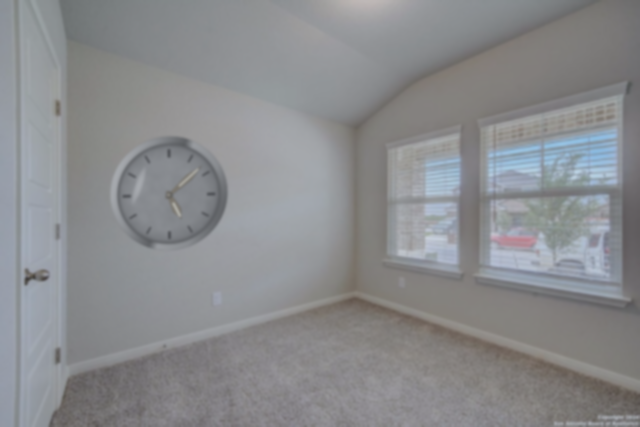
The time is 5:08
